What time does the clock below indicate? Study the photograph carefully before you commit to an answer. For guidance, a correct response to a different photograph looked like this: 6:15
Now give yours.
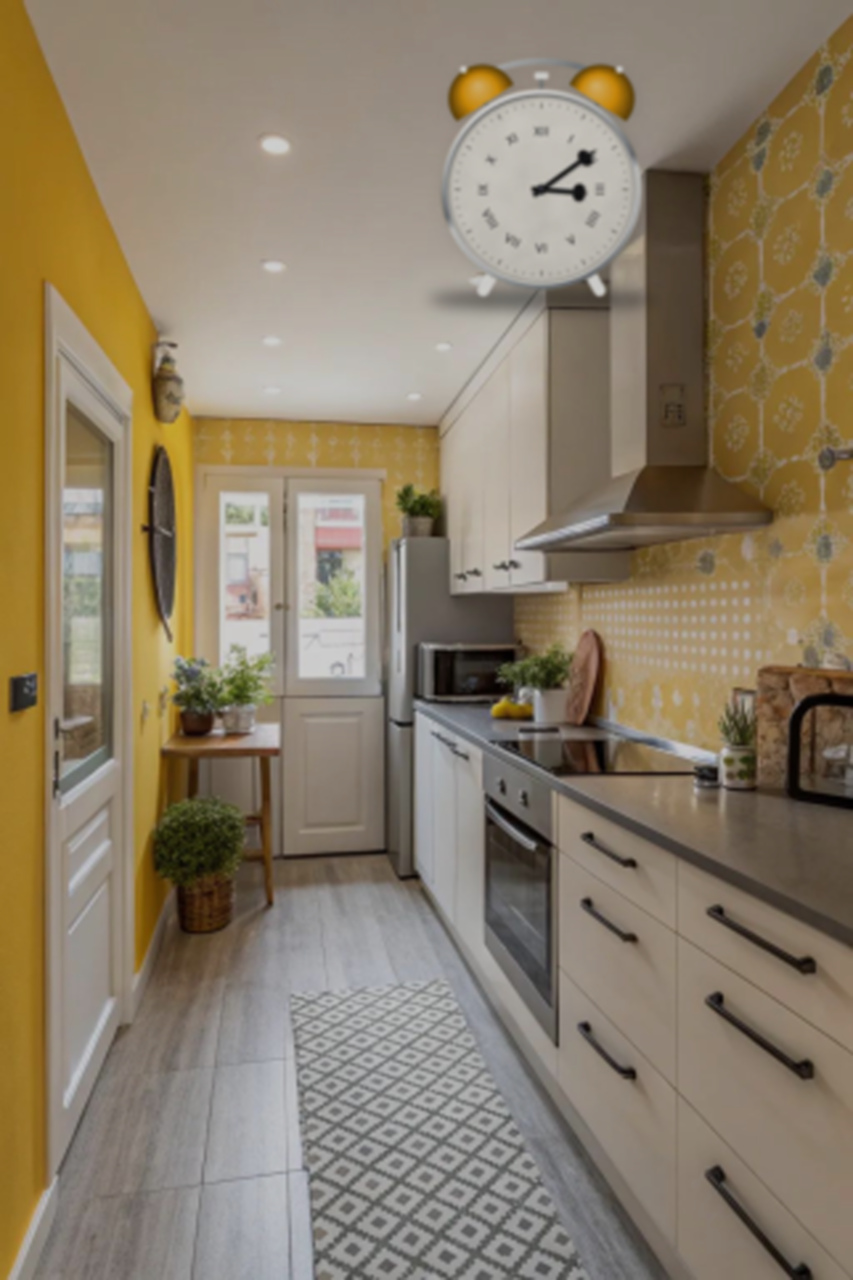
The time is 3:09
